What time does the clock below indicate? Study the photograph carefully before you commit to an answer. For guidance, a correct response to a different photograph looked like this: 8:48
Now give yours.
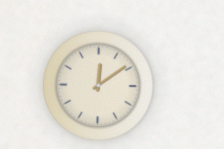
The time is 12:09
